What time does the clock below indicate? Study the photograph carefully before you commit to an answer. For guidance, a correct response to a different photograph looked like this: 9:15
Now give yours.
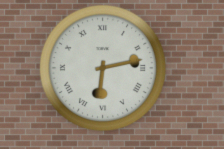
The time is 6:13
